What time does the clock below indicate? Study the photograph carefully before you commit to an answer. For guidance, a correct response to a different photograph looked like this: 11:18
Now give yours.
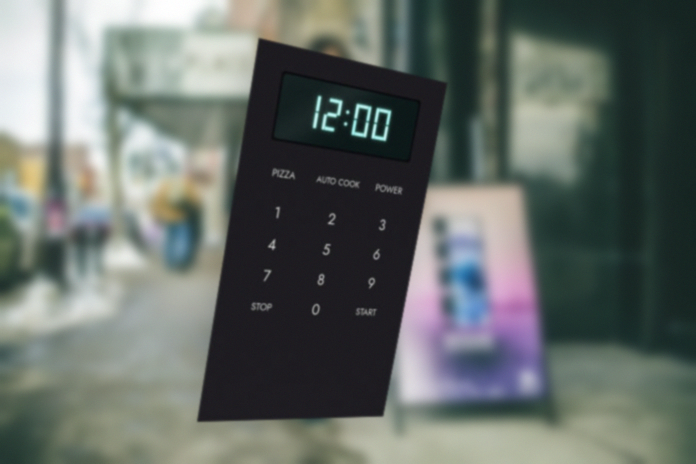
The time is 12:00
